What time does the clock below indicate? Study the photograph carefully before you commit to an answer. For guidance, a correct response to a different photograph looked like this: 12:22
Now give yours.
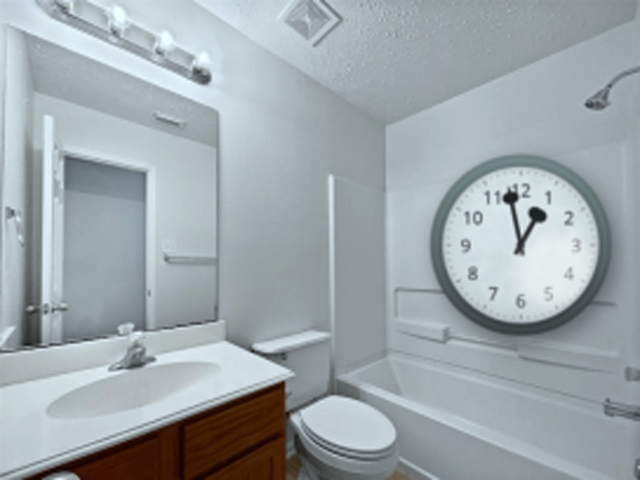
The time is 12:58
